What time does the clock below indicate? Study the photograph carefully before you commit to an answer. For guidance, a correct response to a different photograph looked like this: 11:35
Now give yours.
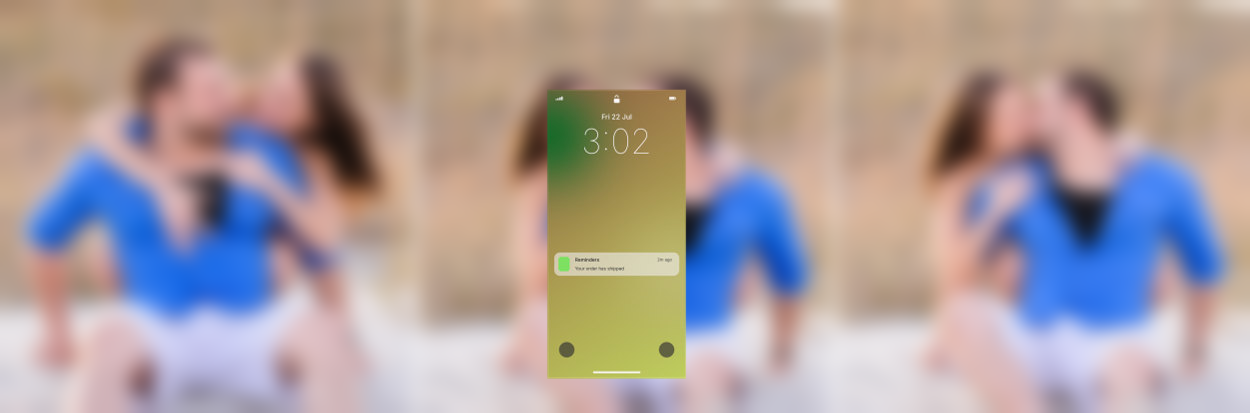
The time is 3:02
